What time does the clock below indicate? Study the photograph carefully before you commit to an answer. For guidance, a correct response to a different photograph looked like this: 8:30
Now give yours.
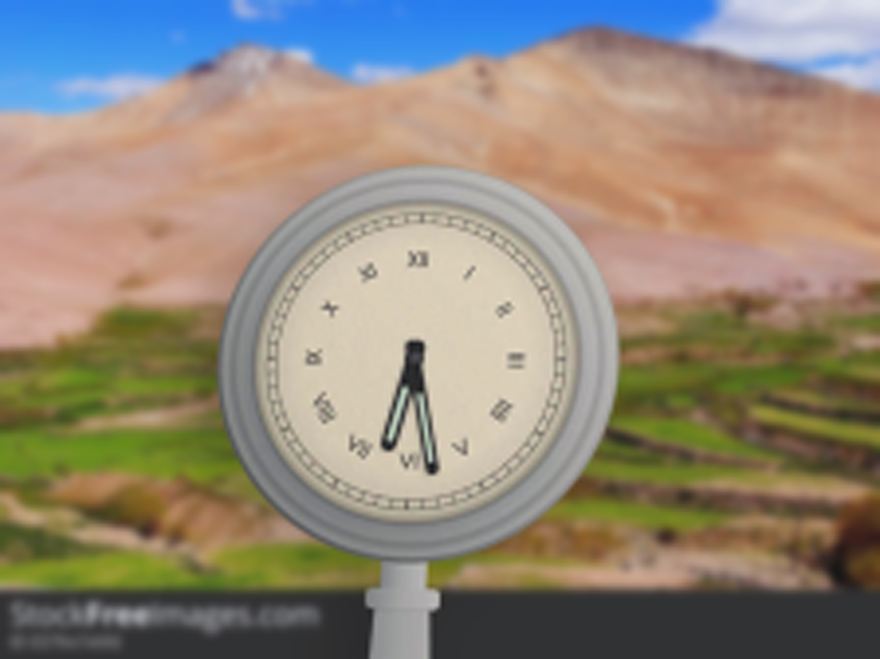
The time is 6:28
